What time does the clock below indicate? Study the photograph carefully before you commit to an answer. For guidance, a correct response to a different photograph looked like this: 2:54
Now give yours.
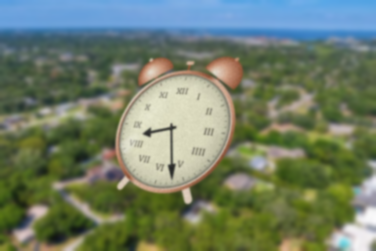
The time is 8:27
